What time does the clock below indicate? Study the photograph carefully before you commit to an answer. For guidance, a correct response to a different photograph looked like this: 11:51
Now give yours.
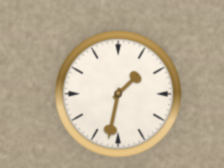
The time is 1:32
